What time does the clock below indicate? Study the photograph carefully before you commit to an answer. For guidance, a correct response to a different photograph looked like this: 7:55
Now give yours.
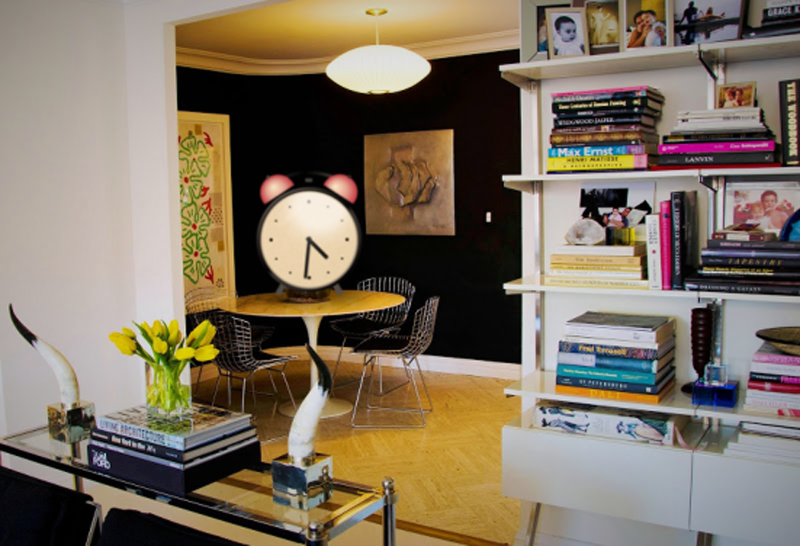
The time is 4:31
